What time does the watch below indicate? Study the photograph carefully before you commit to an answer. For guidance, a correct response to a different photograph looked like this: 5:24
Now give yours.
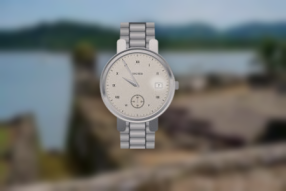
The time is 9:55
